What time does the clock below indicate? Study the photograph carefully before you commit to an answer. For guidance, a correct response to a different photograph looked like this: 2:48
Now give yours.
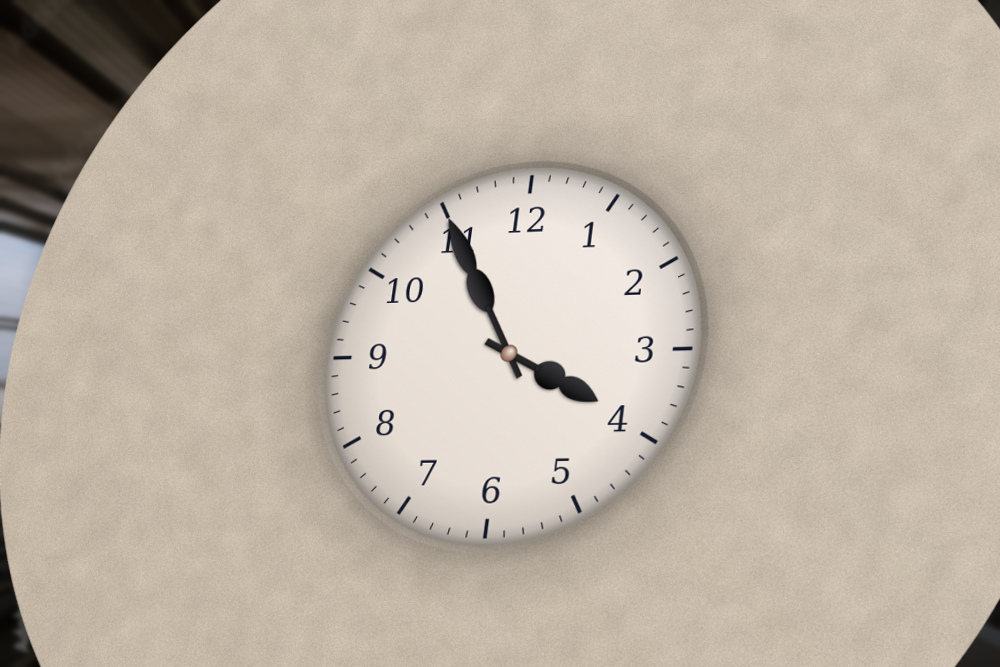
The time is 3:55
